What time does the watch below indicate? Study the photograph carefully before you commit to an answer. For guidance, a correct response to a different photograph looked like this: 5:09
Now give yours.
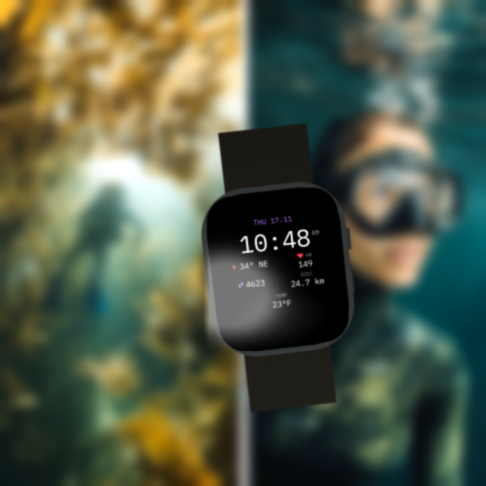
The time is 10:48
